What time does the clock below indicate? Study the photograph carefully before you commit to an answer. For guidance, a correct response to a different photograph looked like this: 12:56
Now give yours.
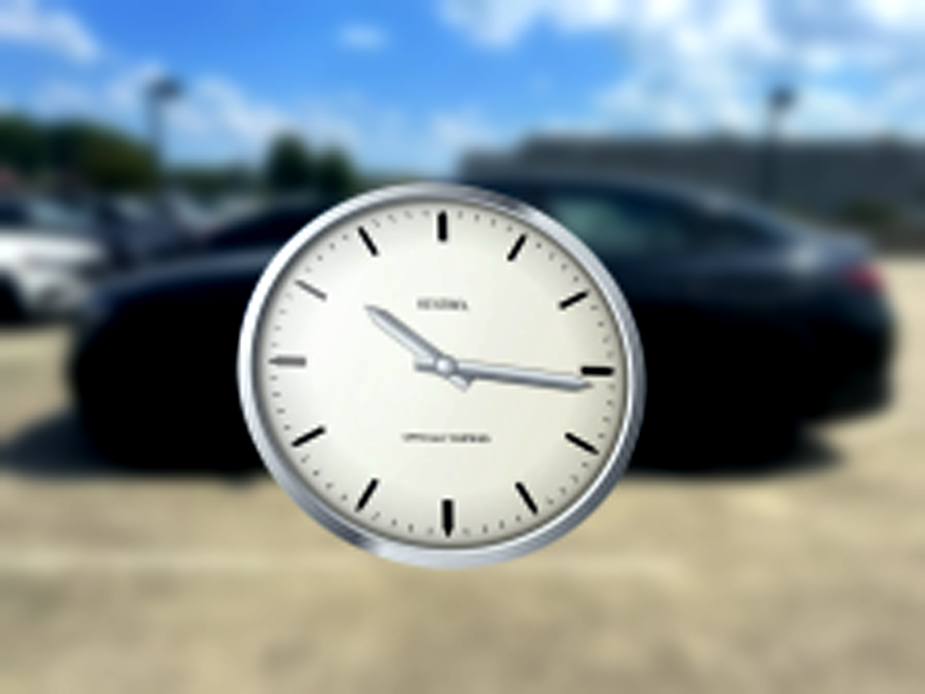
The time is 10:16
